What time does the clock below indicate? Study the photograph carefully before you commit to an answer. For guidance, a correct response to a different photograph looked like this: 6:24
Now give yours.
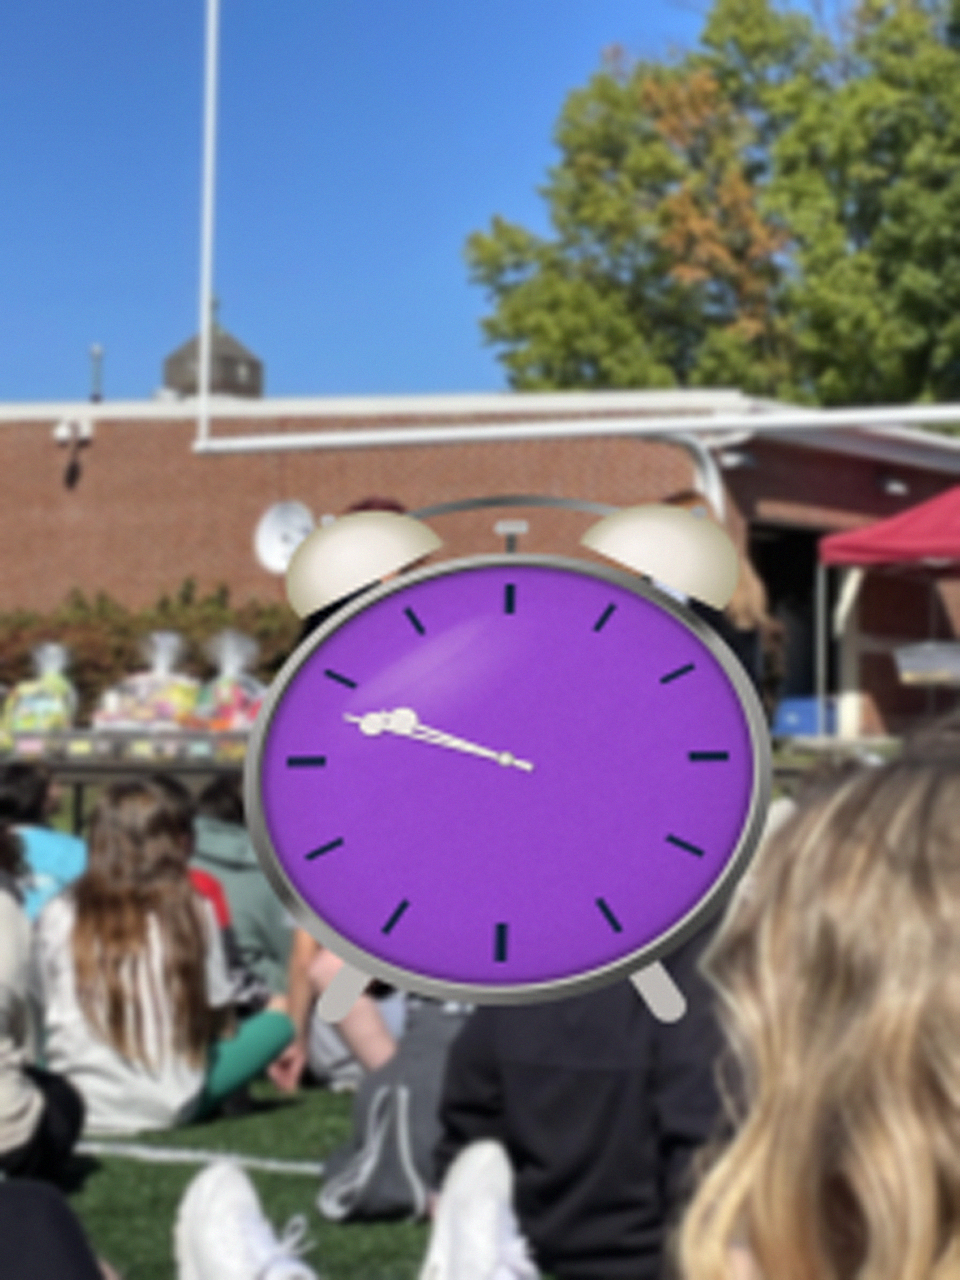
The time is 9:48
